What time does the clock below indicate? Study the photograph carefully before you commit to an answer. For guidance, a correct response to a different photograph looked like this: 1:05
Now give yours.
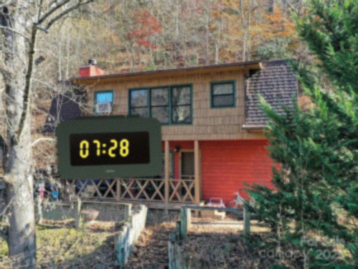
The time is 7:28
